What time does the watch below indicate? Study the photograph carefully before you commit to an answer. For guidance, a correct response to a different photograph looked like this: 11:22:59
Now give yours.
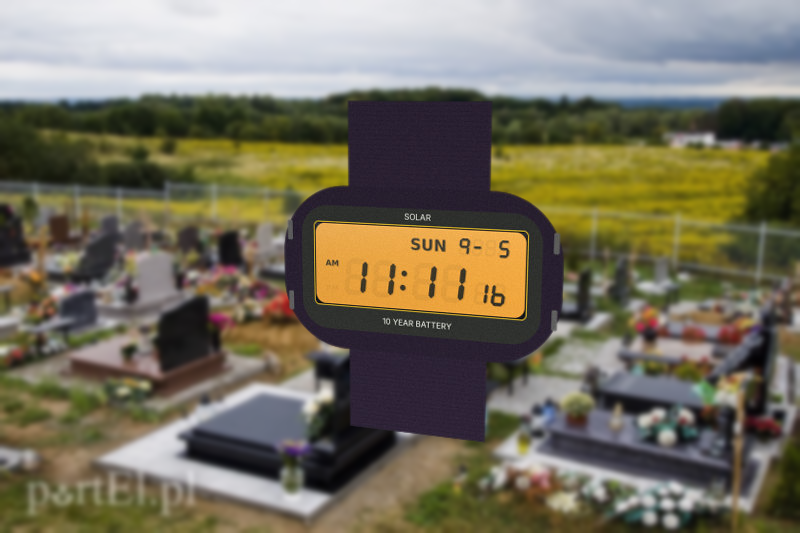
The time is 11:11:16
